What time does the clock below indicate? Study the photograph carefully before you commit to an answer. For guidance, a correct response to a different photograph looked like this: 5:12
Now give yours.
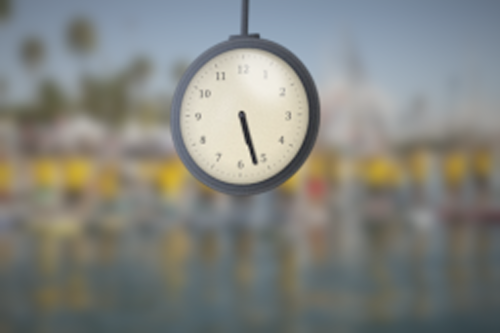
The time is 5:27
